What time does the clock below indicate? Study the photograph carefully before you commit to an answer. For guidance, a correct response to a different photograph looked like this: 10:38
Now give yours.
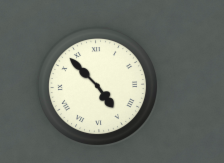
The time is 4:53
